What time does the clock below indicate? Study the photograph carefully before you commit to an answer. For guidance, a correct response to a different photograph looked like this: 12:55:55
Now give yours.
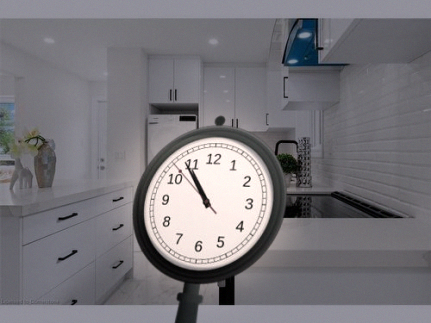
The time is 10:53:52
